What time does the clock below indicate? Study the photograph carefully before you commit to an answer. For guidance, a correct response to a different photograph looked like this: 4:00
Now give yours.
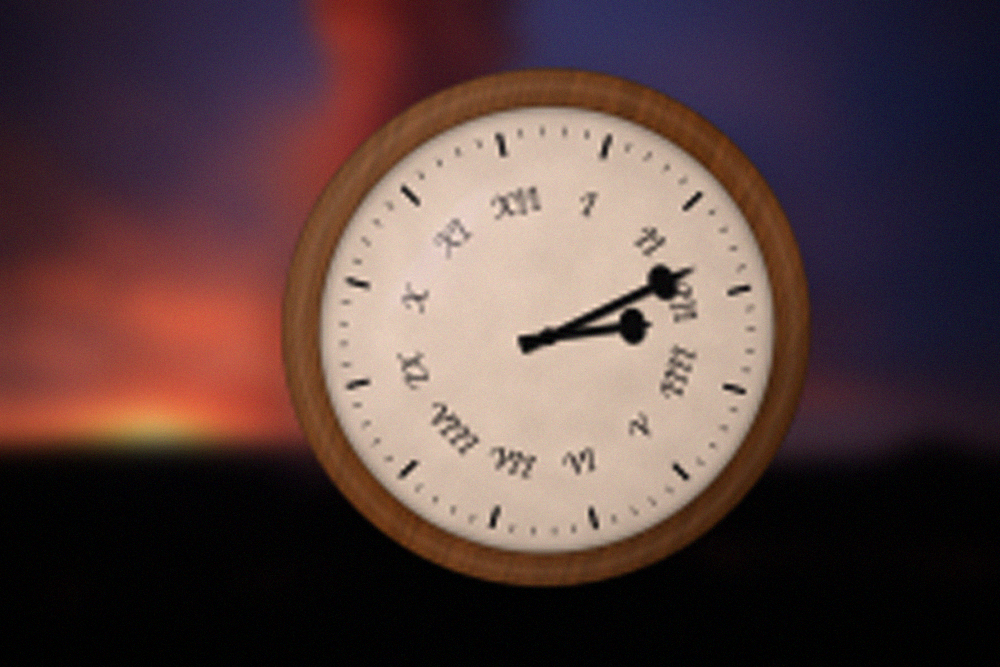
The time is 3:13
